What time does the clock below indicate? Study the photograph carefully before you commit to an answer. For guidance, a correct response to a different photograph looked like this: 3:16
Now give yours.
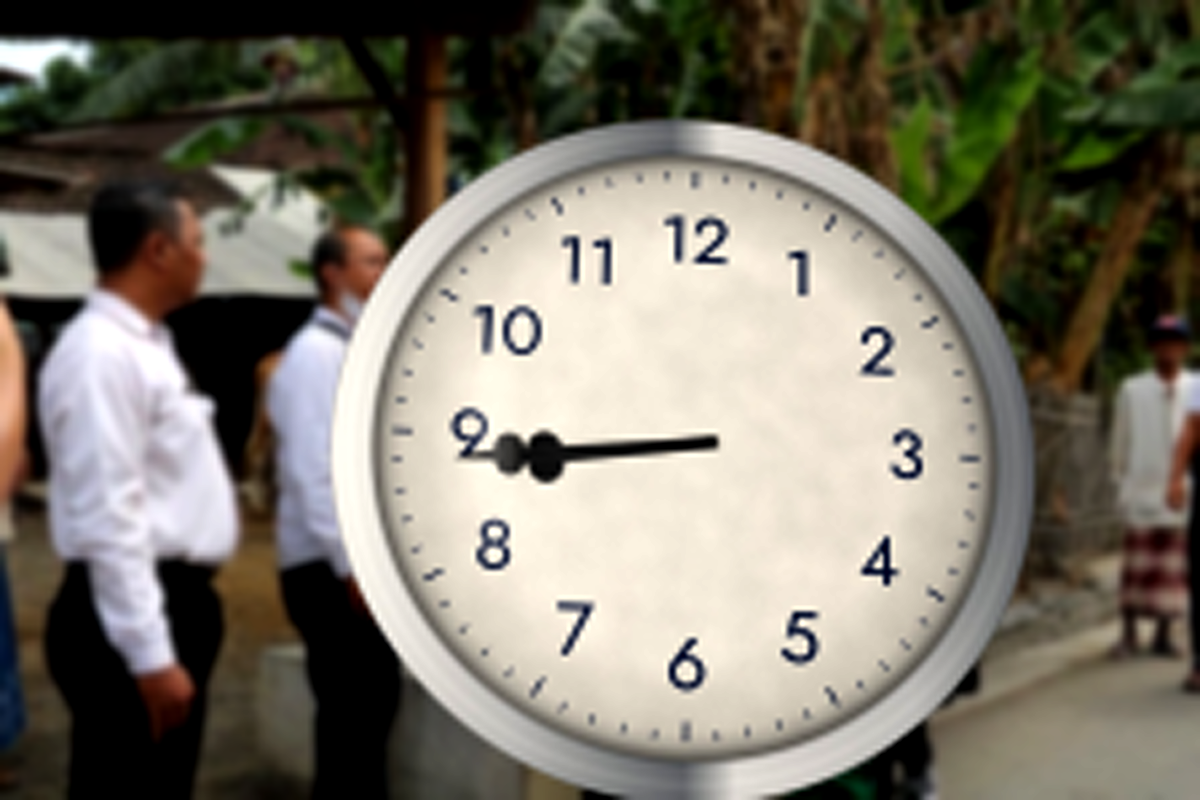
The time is 8:44
